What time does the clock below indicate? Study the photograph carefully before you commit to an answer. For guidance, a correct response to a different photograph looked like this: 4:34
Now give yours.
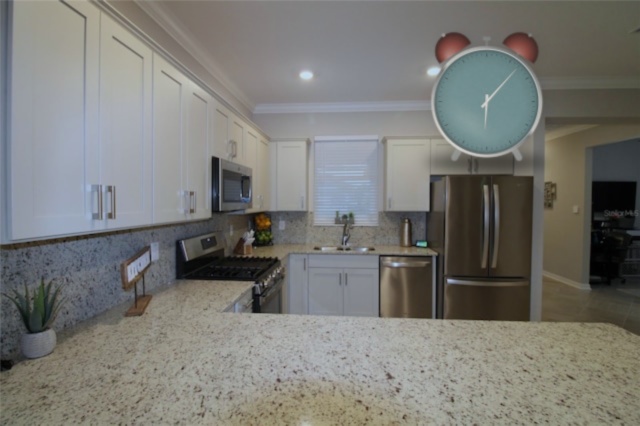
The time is 6:07
